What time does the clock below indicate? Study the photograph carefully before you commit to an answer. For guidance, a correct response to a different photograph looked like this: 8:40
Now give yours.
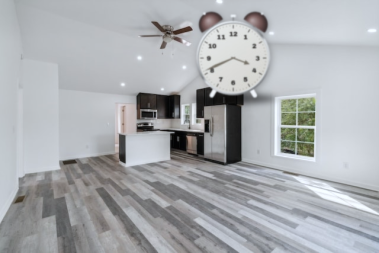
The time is 3:41
